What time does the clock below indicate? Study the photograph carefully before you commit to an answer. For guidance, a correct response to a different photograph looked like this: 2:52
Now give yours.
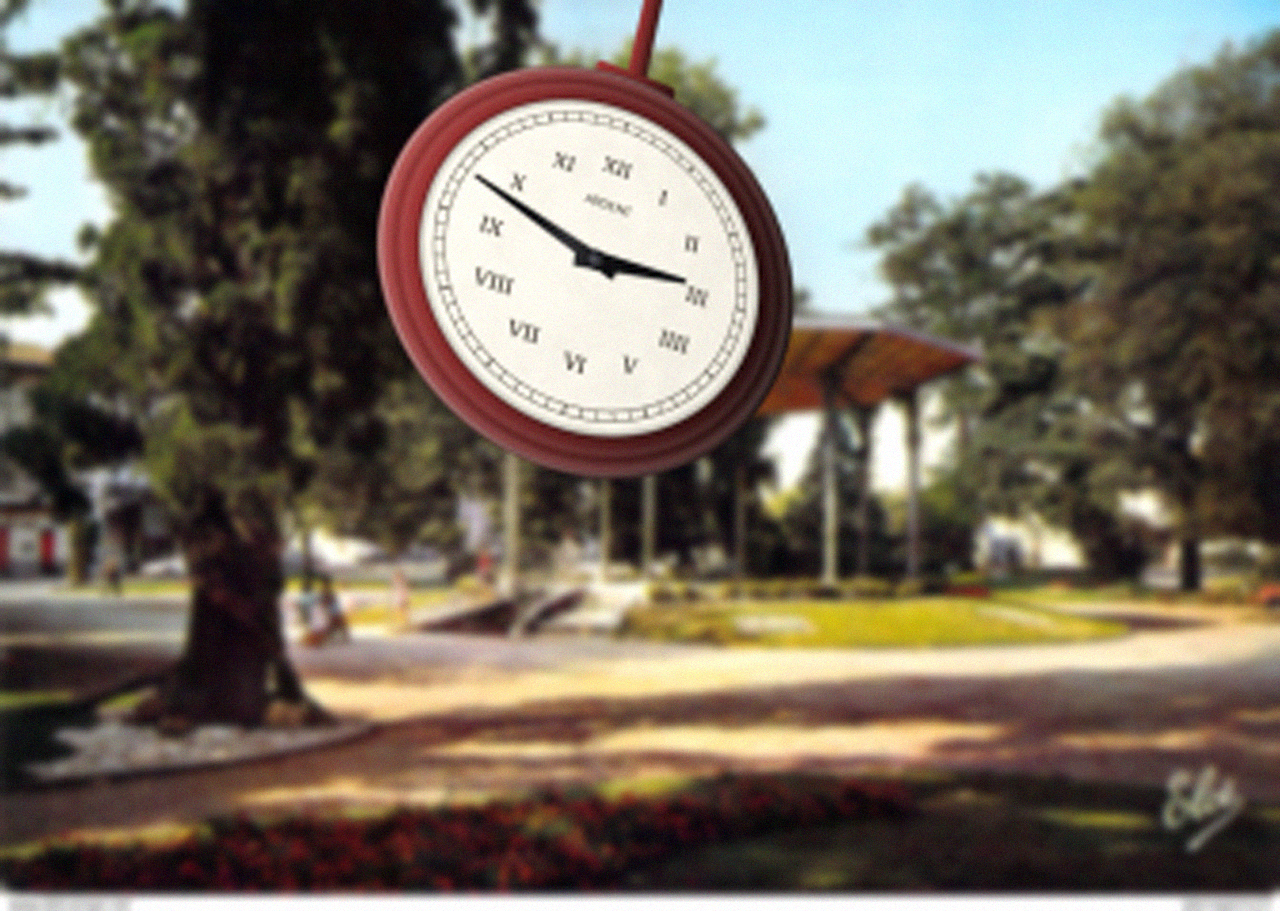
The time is 2:48
